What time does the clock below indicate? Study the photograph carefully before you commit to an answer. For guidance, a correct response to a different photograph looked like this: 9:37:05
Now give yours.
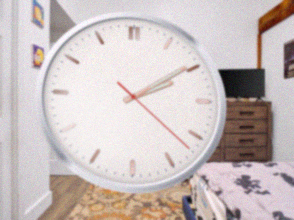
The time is 2:09:22
